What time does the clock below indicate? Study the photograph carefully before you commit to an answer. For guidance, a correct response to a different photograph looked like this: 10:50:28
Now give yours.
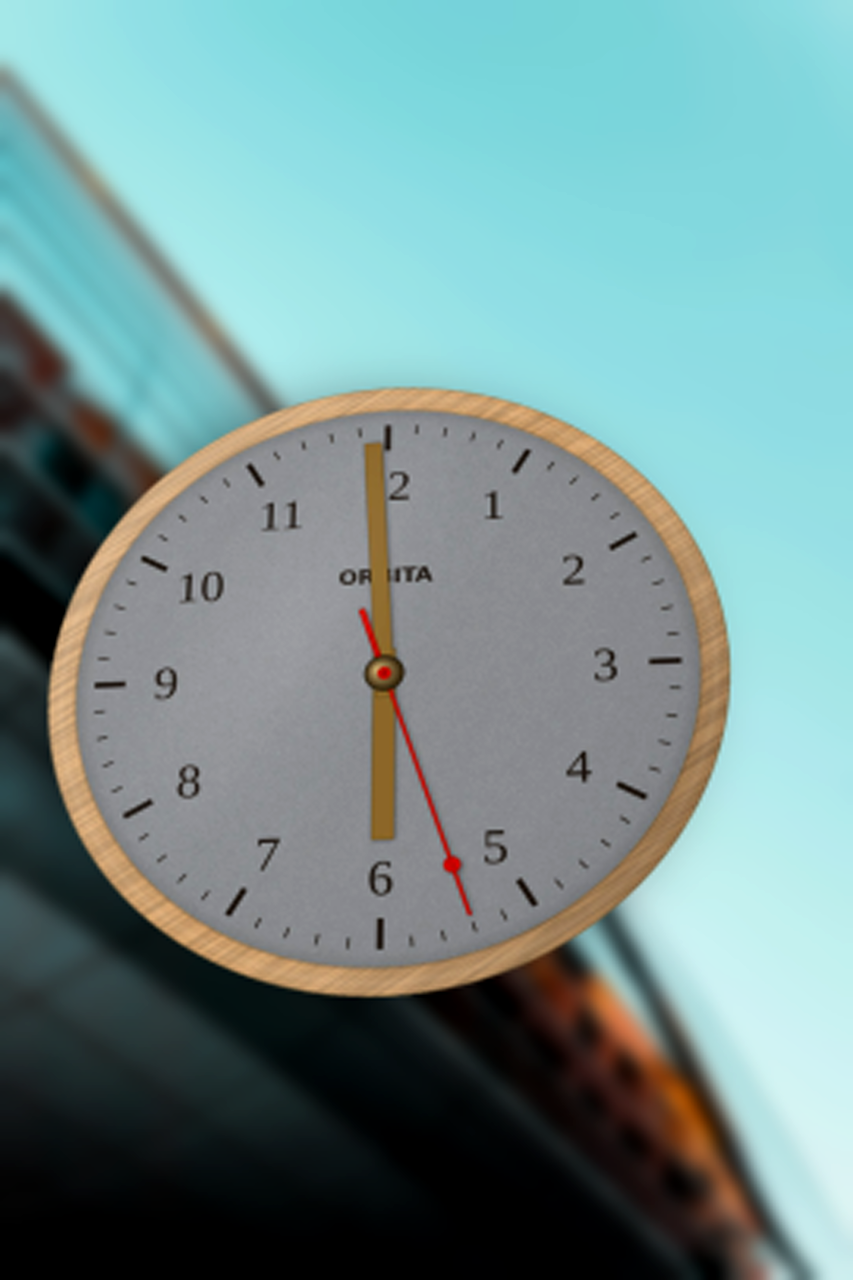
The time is 5:59:27
